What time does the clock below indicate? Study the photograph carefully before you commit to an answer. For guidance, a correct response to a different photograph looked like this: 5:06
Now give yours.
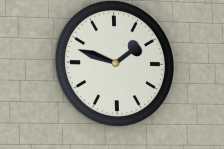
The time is 1:48
